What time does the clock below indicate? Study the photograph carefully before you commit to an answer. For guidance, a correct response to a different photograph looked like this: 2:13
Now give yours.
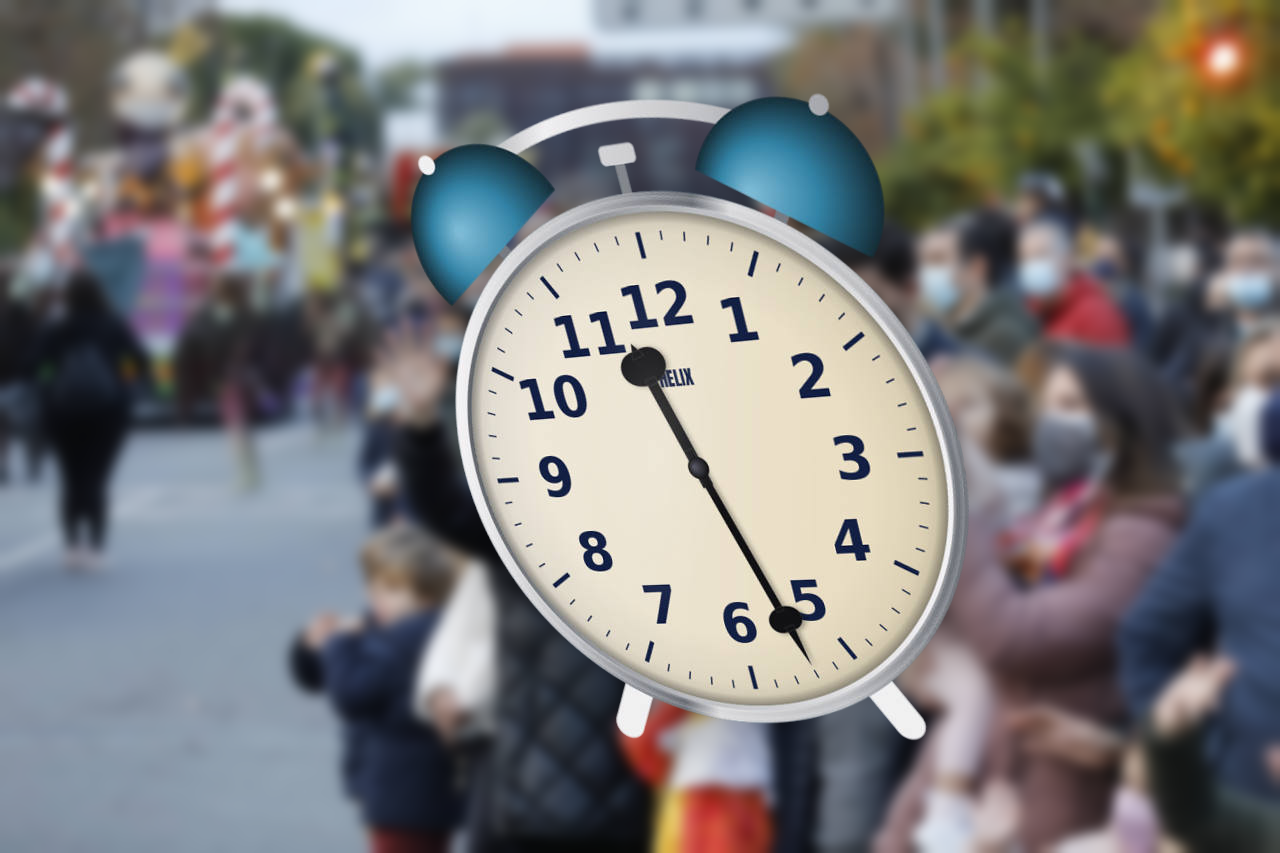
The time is 11:27
